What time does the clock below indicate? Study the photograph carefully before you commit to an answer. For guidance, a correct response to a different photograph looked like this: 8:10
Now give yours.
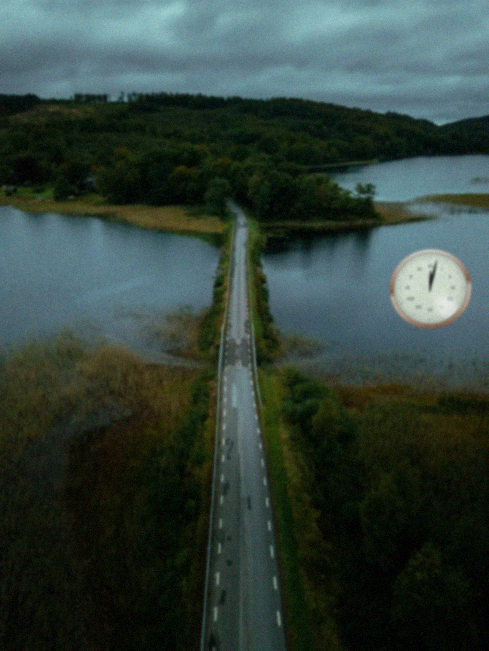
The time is 12:02
